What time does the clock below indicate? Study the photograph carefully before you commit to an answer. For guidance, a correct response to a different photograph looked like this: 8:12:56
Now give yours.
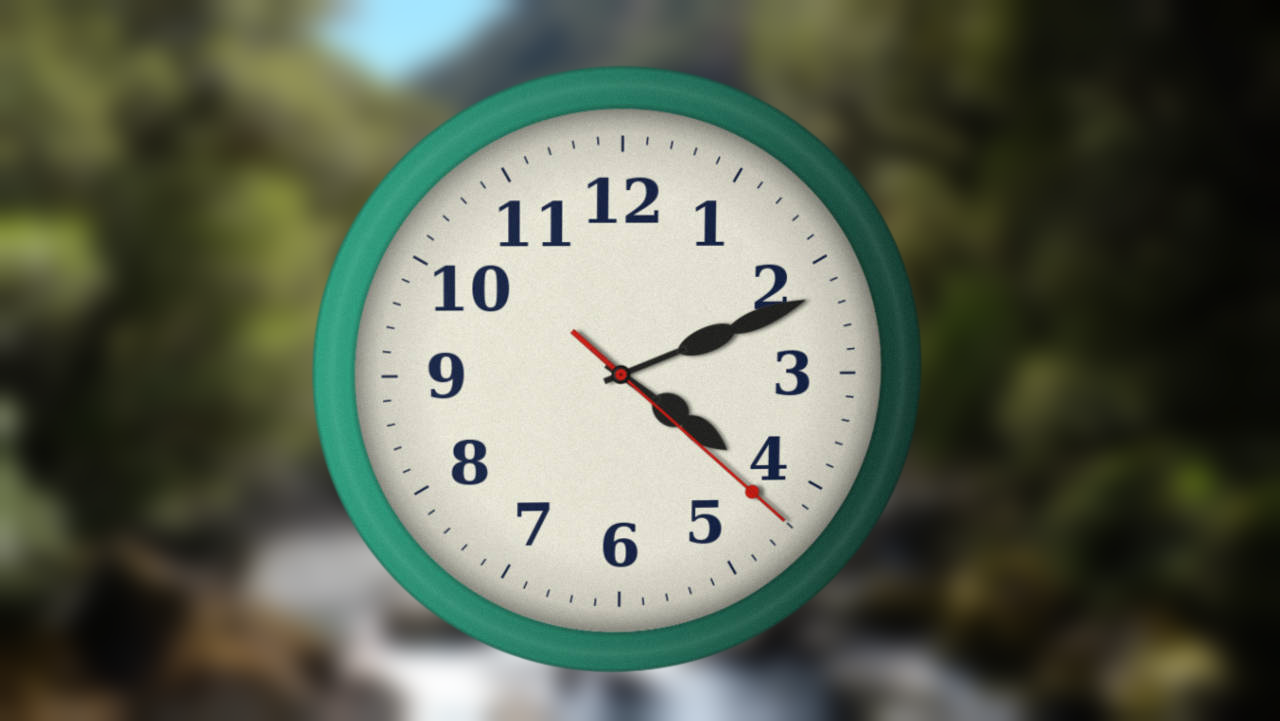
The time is 4:11:22
